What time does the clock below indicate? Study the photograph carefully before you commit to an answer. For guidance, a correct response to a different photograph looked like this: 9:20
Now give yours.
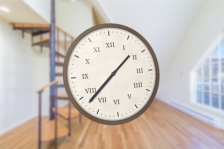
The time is 1:38
